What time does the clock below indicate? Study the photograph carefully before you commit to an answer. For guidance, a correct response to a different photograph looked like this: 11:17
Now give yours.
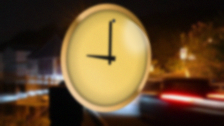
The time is 8:59
